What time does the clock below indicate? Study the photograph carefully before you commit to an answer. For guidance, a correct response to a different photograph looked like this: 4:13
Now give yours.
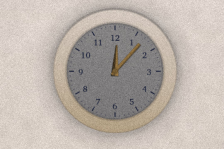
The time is 12:07
